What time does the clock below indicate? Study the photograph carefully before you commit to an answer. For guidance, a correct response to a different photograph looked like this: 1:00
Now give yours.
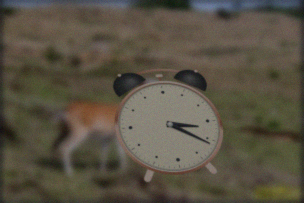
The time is 3:21
